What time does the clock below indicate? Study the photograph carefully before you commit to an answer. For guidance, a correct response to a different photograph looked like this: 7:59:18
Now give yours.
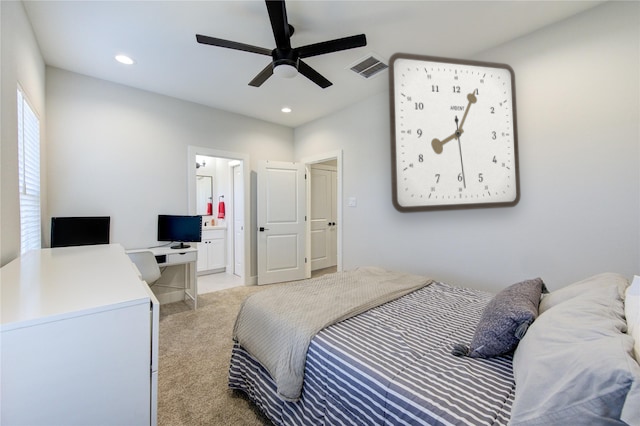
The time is 8:04:29
